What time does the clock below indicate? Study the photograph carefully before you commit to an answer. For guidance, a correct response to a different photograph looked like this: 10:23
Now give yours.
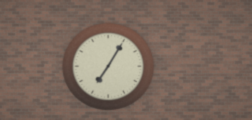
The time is 7:05
